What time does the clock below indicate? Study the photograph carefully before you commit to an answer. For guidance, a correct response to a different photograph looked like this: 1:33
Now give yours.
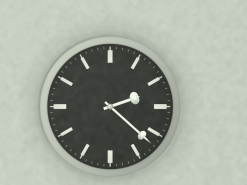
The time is 2:22
